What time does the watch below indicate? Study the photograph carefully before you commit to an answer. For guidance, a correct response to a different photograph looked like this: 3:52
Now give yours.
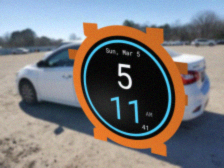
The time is 5:11
